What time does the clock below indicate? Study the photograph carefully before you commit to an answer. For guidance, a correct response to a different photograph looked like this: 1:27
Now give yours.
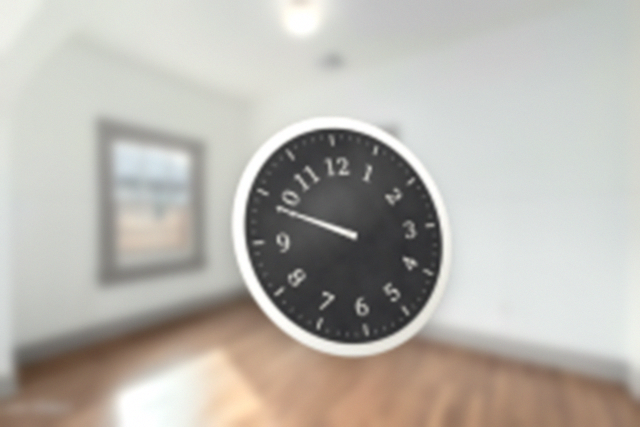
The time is 9:49
